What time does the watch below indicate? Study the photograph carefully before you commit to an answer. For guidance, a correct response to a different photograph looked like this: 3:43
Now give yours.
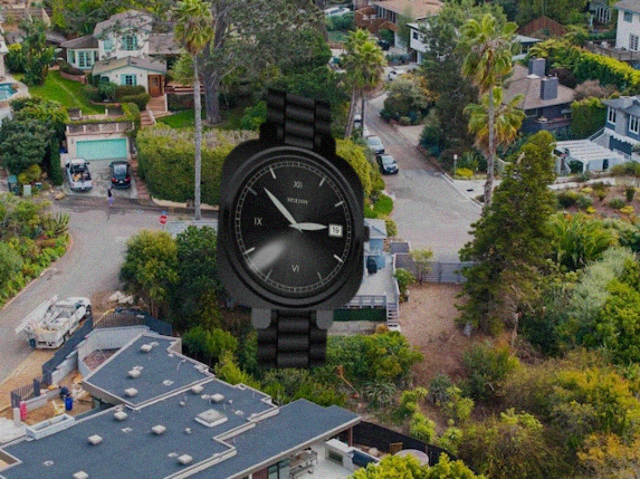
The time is 2:52
